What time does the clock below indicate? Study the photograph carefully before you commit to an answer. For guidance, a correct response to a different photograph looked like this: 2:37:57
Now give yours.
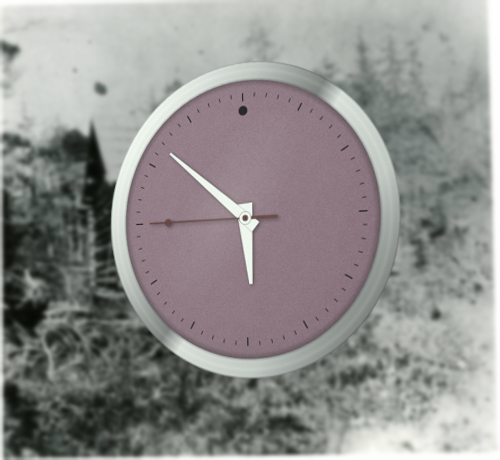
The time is 5:51:45
